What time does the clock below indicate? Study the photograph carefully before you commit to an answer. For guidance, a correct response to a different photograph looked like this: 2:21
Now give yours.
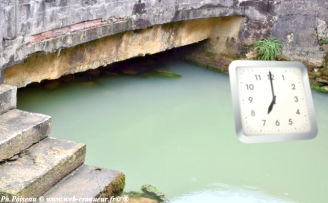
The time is 7:00
